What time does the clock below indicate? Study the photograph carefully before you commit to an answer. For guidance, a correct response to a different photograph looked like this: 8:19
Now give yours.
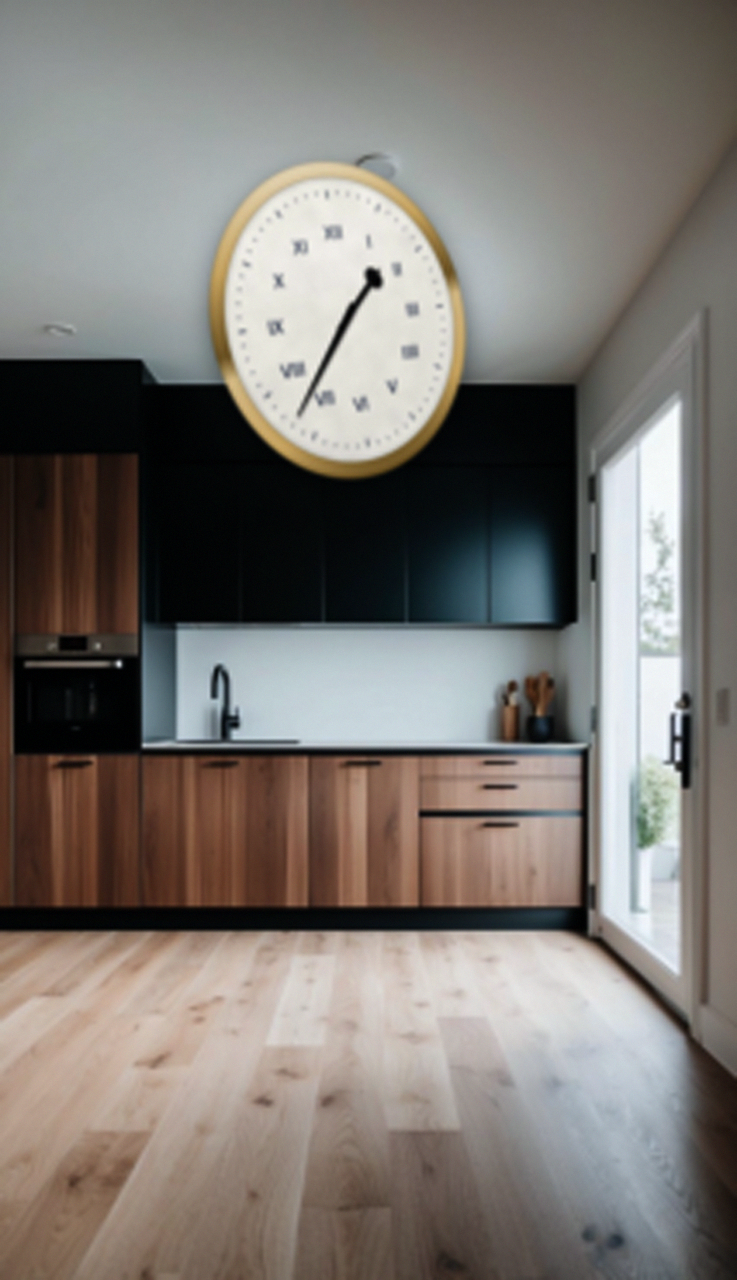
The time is 1:37
